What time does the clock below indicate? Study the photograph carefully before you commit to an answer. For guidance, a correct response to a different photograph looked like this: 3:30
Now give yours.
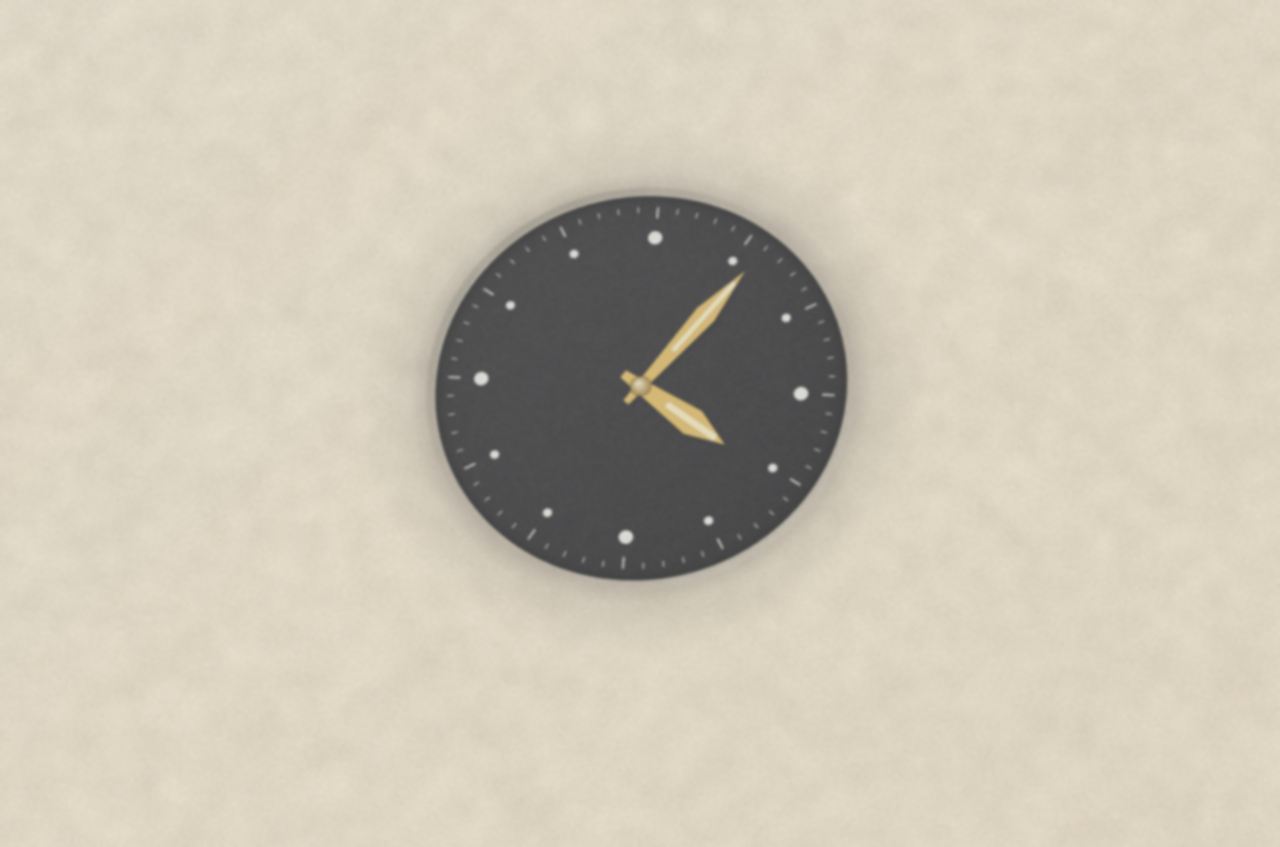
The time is 4:06
